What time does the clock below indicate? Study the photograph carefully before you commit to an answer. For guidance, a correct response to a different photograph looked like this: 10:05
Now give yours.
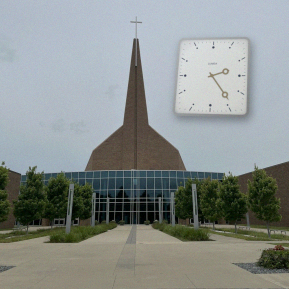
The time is 2:24
